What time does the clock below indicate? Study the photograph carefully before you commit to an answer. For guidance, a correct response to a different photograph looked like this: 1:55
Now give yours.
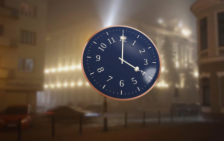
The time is 4:00
